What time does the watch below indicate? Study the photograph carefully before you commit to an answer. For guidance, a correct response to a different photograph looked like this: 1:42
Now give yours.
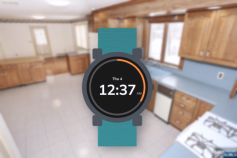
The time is 12:37
